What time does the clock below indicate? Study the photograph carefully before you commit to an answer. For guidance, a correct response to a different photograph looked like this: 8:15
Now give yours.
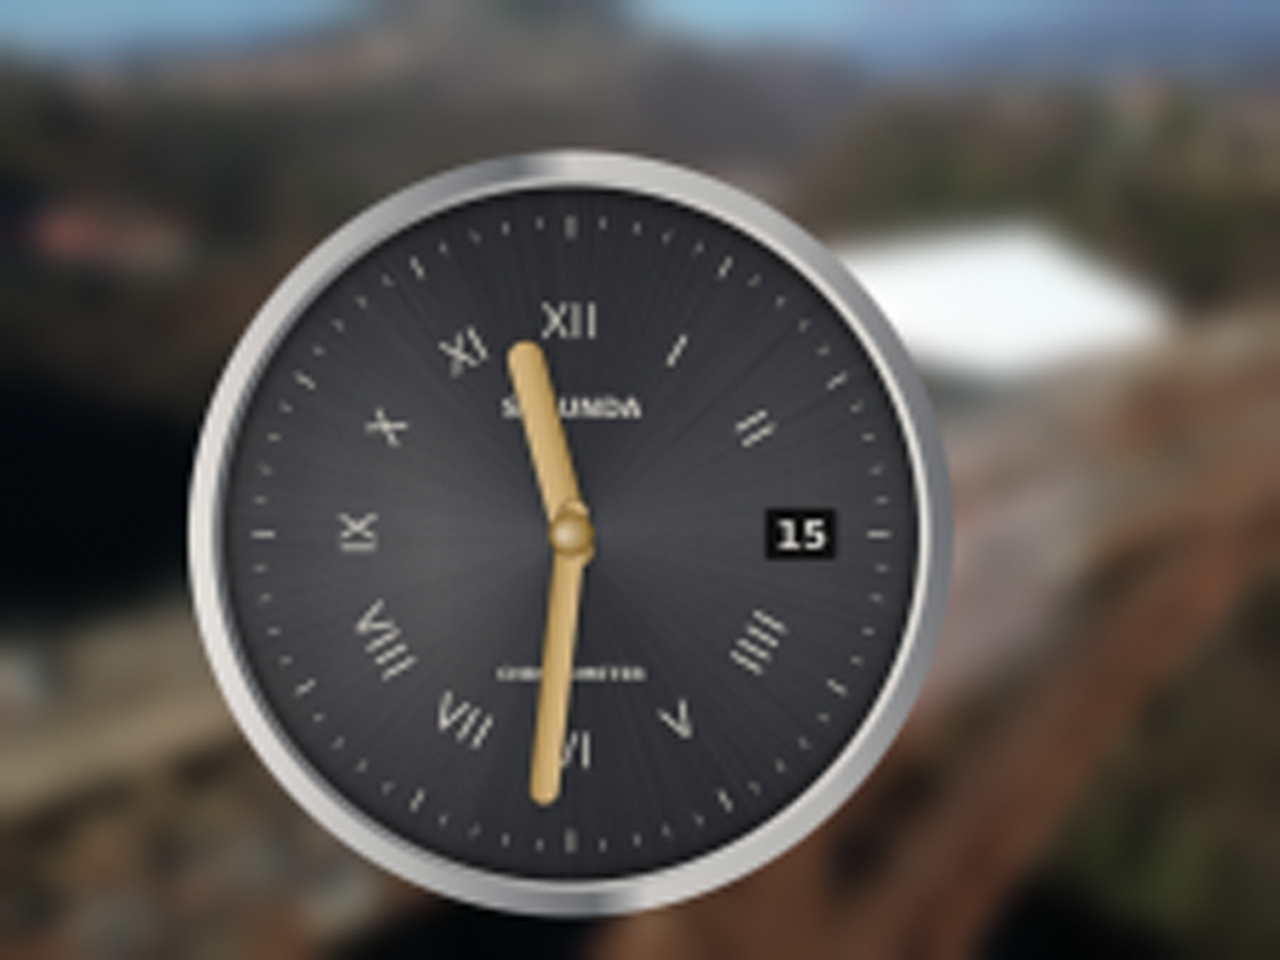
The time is 11:31
